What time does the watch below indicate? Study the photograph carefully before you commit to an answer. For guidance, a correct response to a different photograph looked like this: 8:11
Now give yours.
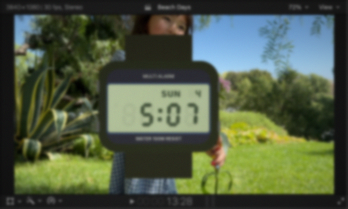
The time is 5:07
